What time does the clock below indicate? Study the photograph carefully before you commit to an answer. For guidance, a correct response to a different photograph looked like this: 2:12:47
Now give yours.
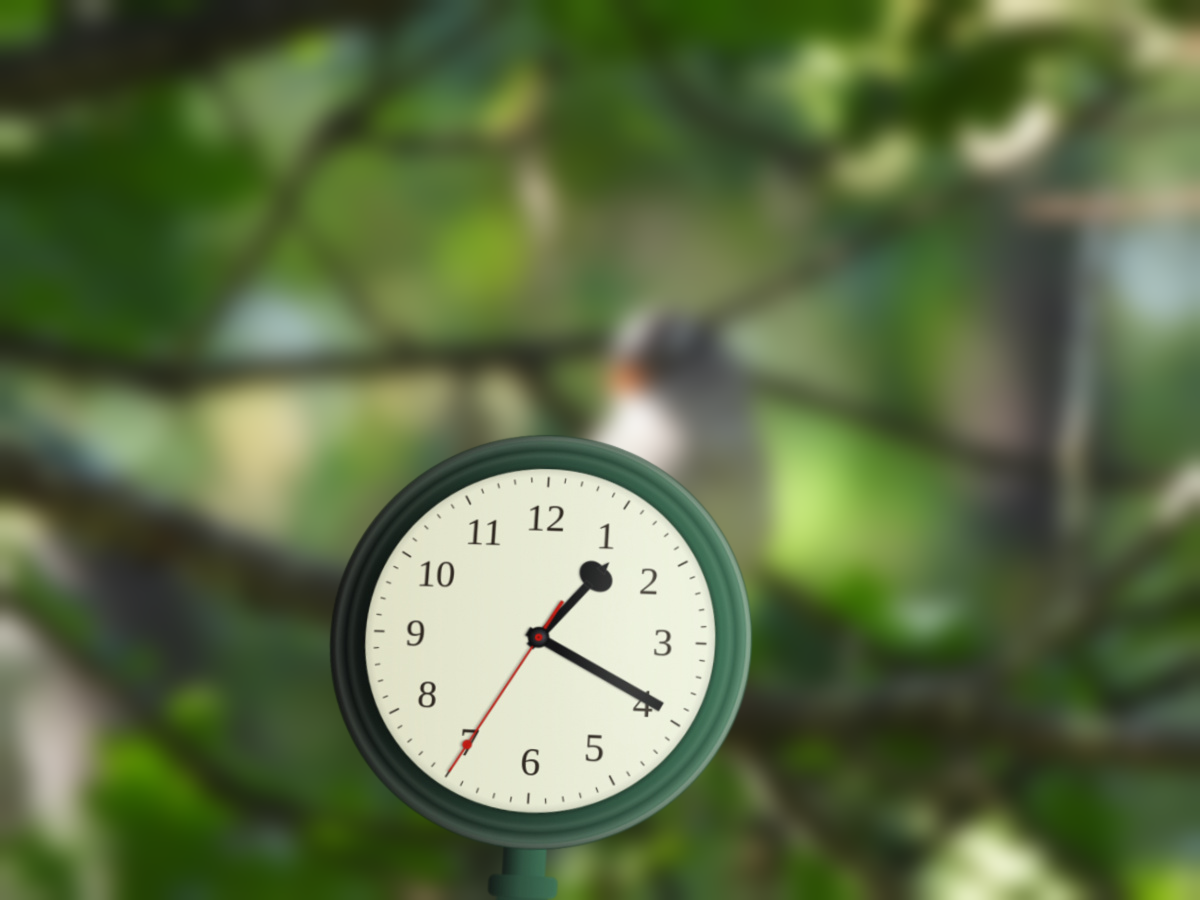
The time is 1:19:35
